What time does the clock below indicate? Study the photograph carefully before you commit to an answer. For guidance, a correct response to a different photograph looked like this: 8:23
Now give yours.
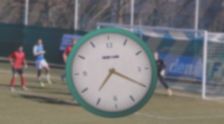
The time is 7:20
